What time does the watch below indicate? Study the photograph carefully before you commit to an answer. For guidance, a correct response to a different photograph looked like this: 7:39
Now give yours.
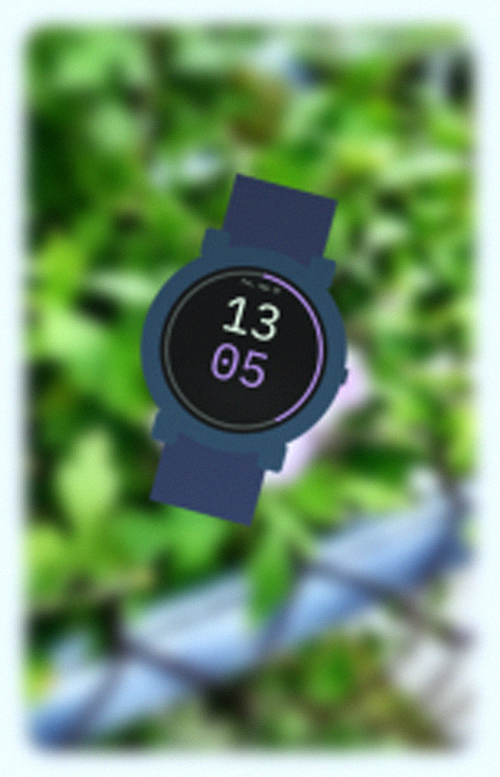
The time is 13:05
